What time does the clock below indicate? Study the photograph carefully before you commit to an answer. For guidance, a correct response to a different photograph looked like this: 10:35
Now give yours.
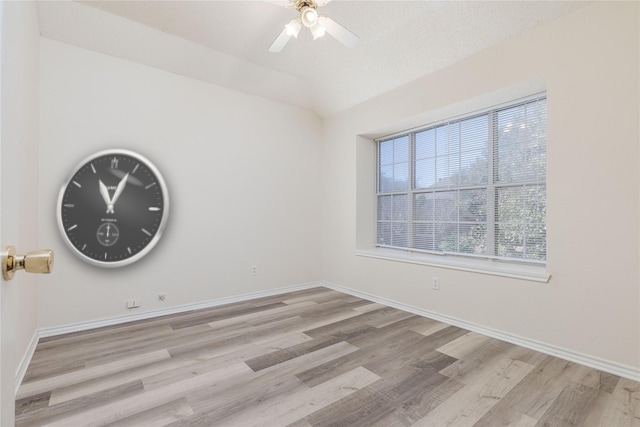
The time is 11:04
